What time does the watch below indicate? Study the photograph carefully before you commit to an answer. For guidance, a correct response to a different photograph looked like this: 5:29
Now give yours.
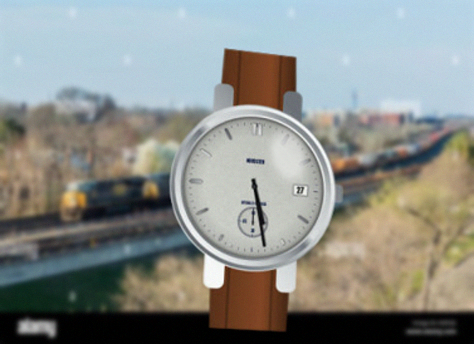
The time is 5:28
